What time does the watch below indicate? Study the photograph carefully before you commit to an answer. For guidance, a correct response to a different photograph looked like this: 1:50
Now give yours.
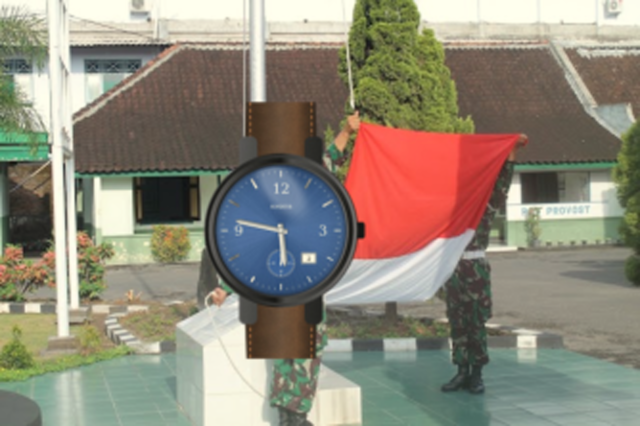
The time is 5:47
